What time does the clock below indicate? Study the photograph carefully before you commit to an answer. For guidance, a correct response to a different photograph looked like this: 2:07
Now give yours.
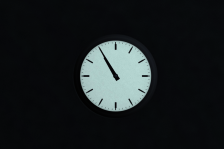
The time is 10:55
